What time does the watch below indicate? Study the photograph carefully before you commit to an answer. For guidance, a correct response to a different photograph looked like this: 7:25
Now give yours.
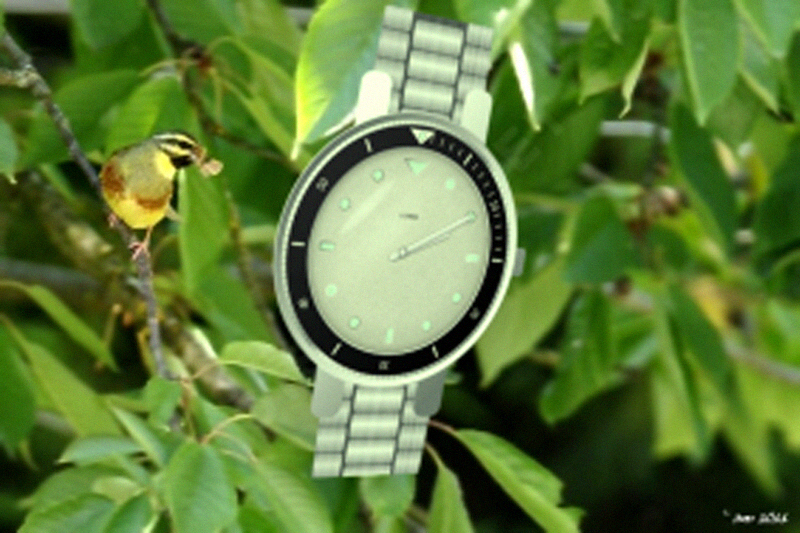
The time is 2:10
